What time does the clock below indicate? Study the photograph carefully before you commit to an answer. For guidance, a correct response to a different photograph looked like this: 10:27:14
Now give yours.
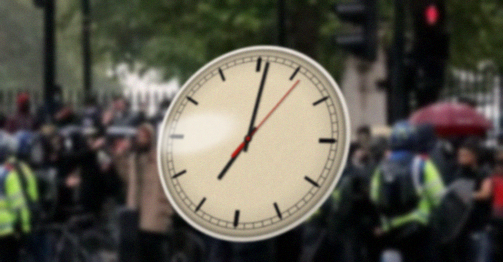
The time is 7:01:06
